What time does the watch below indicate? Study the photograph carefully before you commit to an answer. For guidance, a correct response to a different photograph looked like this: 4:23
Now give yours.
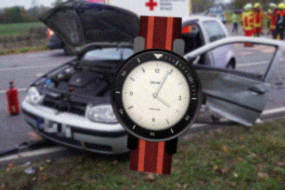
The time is 4:04
